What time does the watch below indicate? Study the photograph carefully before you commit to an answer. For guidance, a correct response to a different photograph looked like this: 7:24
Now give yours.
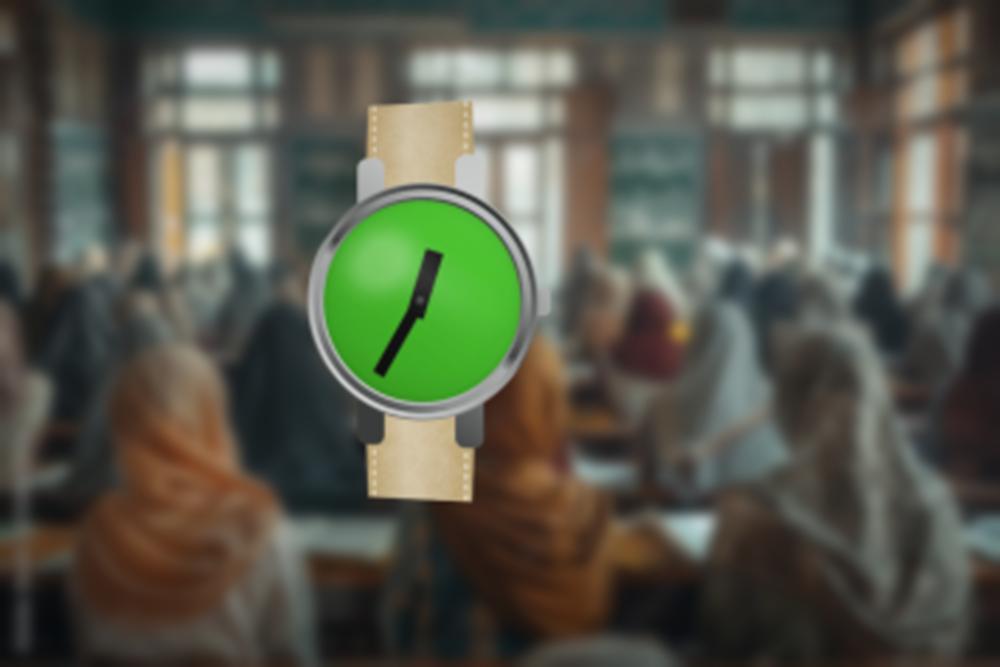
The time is 12:35
